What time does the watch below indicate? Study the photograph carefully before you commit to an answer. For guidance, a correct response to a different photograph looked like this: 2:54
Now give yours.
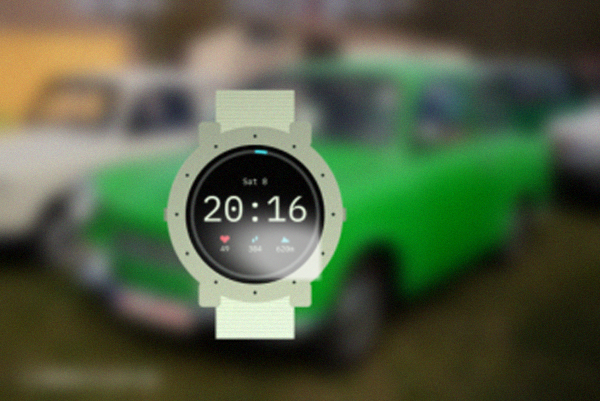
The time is 20:16
